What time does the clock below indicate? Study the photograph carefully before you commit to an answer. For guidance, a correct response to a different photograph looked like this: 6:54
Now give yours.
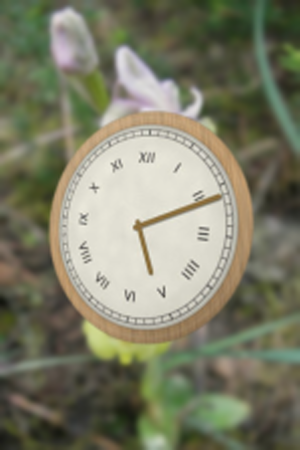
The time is 5:11
